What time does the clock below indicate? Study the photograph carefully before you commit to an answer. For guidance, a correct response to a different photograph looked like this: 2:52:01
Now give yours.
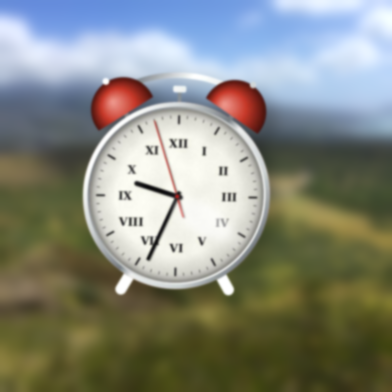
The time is 9:33:57
